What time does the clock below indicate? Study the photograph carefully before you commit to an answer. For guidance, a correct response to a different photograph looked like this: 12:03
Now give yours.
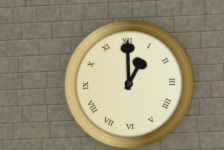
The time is 1:00
